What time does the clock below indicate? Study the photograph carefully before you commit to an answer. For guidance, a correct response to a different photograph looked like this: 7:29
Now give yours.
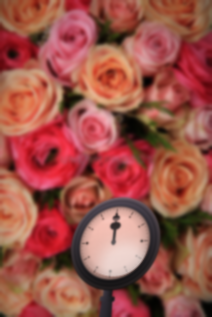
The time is 12:00
